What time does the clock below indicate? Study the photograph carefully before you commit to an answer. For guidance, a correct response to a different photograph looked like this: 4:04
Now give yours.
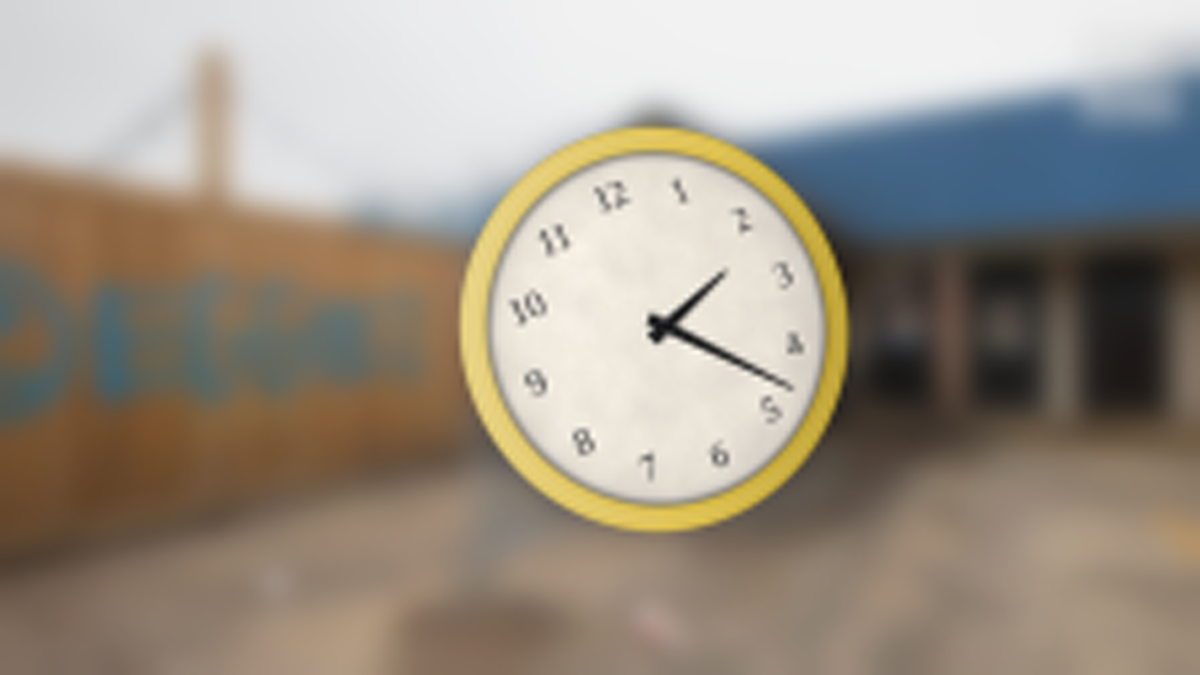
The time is 2:23
